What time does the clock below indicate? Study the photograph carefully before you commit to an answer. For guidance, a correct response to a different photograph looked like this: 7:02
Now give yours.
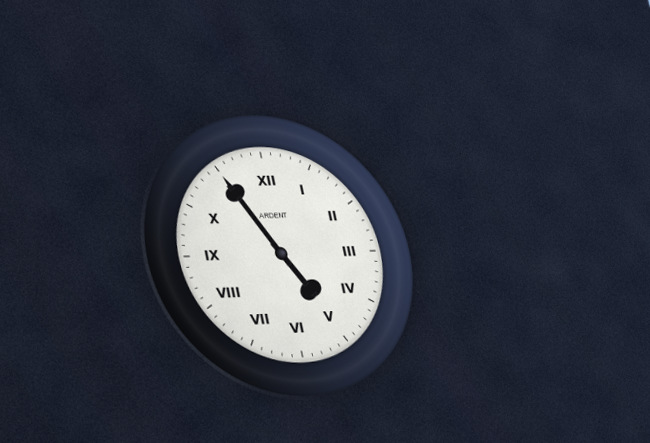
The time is 4:55
